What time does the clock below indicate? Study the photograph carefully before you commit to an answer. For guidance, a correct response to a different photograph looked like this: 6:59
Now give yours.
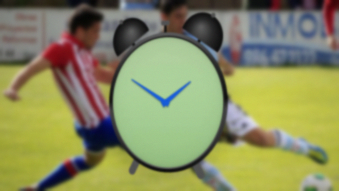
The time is 1:50
